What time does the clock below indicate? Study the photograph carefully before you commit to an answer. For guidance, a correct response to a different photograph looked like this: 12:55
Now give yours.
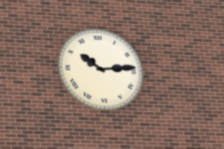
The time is 10:14
